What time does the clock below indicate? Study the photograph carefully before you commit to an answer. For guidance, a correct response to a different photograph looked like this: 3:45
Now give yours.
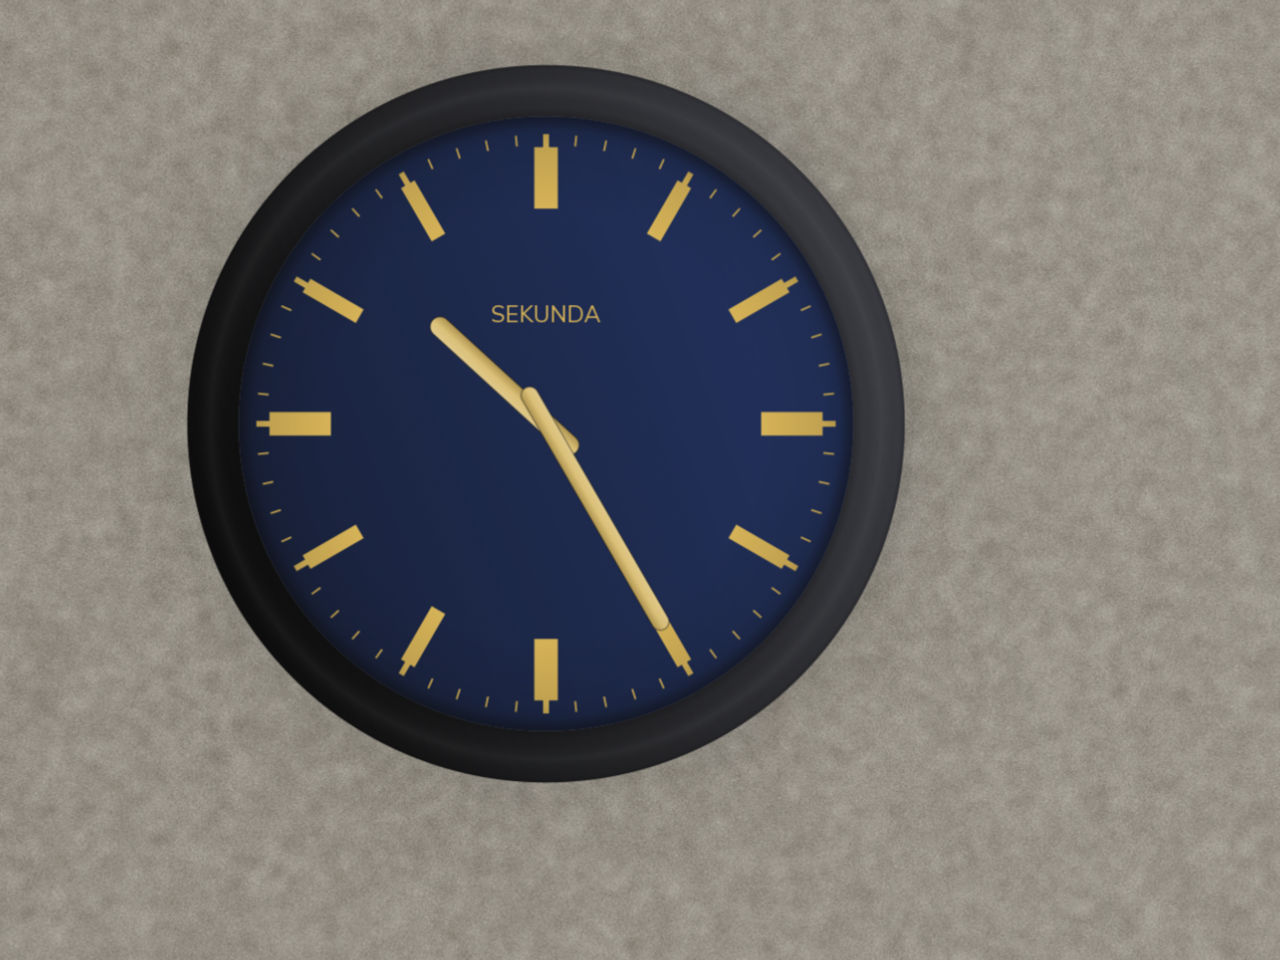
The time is 10:25
